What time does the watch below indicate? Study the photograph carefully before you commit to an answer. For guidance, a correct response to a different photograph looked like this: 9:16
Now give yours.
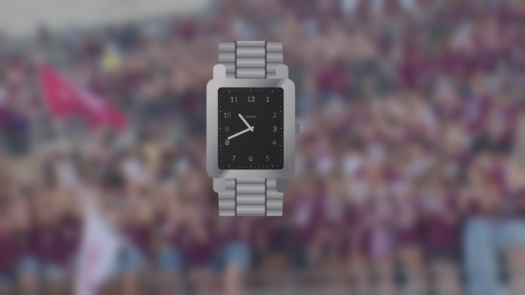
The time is 10:41
